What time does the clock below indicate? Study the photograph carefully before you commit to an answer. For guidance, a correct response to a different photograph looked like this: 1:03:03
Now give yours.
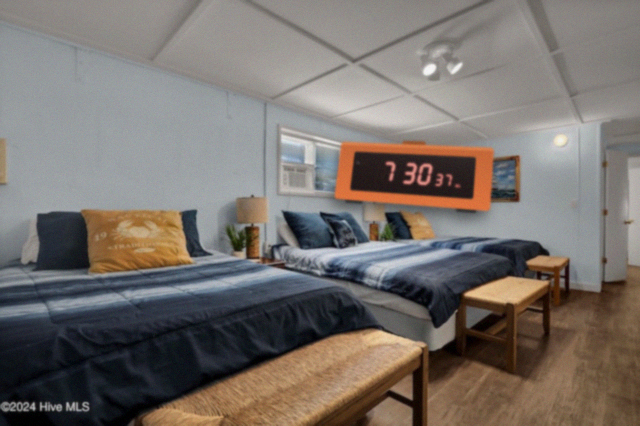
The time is 7:30:37
